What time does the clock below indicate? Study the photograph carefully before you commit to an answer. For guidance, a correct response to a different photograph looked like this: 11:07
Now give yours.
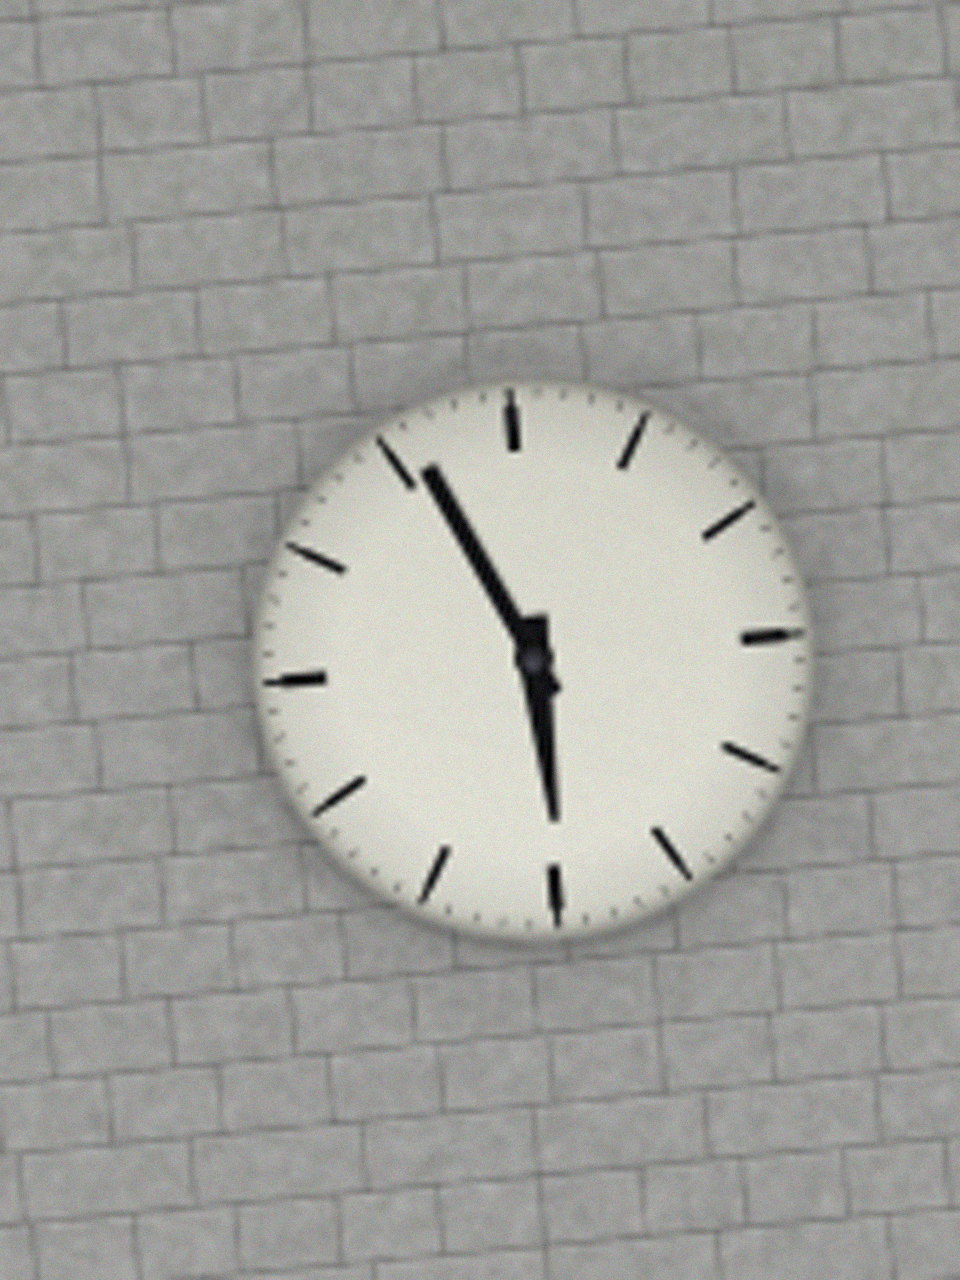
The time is 5:56
